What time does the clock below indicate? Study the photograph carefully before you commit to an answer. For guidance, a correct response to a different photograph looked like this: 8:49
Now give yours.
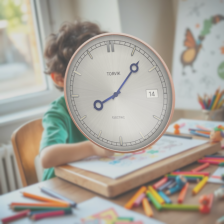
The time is 8:07
